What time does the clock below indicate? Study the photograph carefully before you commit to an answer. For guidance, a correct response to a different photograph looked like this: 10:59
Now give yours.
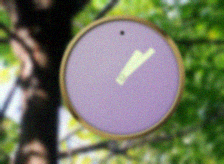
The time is 1:08
